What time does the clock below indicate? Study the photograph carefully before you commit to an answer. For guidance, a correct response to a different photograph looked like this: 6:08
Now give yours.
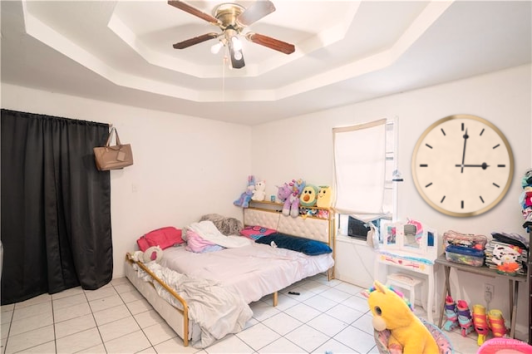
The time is 3:01
